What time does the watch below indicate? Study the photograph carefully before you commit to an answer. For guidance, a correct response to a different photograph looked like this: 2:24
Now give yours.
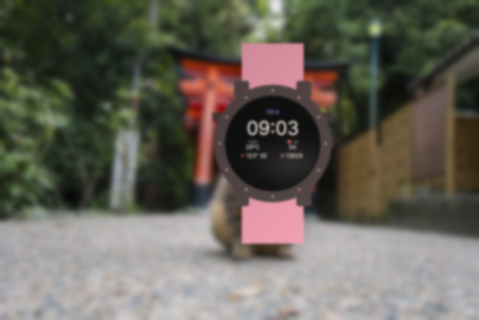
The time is 9:03
